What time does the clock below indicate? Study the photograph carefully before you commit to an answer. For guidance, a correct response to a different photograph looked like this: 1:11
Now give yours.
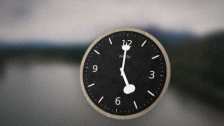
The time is 5:00
